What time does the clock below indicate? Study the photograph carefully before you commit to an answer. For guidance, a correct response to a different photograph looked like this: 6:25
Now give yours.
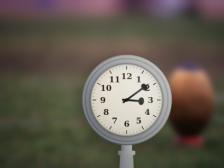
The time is 3:09
